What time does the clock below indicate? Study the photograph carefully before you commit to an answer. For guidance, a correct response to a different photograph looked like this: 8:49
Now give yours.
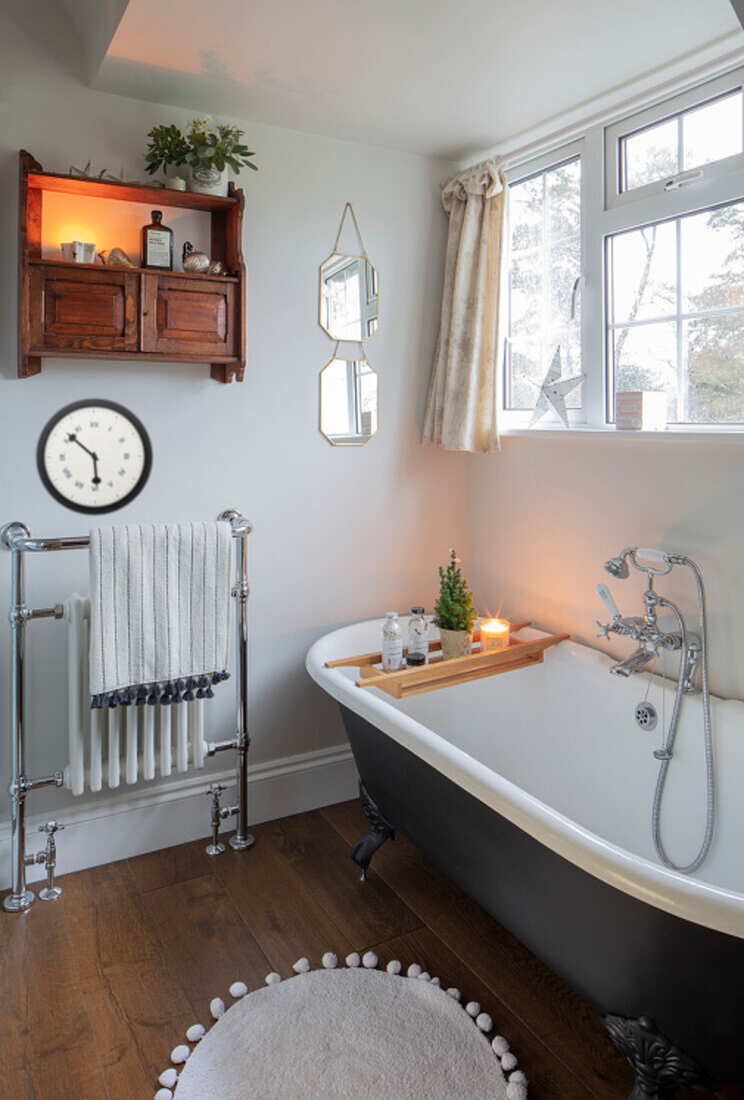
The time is 5:52
